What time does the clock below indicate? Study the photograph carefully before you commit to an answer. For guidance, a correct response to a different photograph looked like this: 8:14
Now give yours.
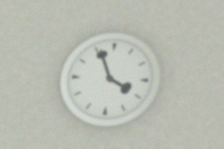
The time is 3:56
